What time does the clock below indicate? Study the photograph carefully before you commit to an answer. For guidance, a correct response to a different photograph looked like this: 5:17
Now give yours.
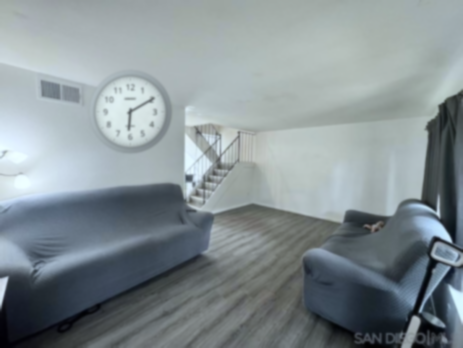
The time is 6:10
